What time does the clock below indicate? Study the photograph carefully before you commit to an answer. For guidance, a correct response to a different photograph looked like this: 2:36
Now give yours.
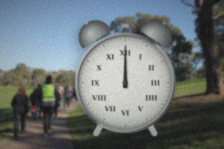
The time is 12:00
